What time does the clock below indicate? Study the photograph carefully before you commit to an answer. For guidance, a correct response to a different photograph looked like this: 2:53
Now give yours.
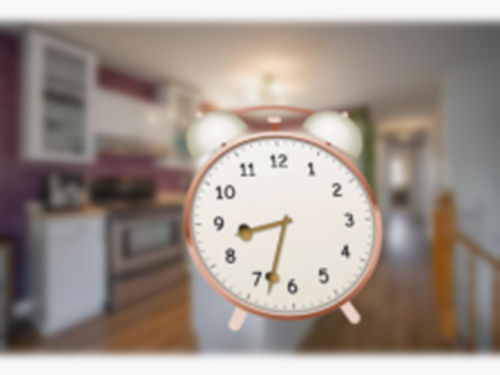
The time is 8:33
